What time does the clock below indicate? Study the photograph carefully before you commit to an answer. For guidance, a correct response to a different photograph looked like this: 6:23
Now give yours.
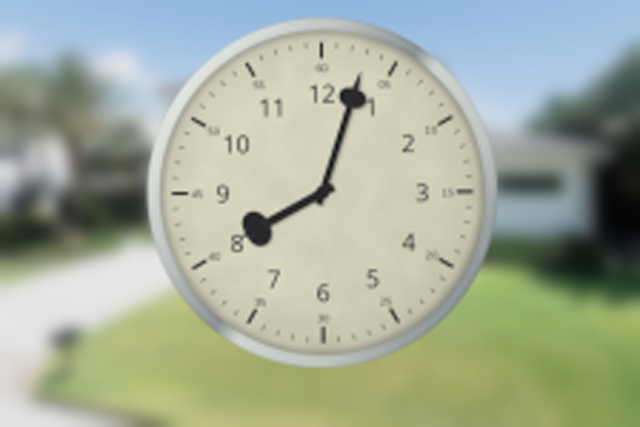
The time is 8:03
